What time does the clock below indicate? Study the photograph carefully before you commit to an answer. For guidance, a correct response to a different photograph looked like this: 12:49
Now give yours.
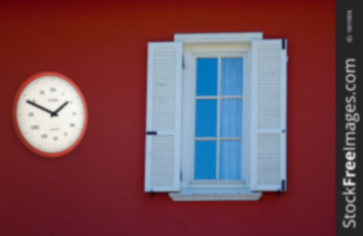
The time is 1:49
